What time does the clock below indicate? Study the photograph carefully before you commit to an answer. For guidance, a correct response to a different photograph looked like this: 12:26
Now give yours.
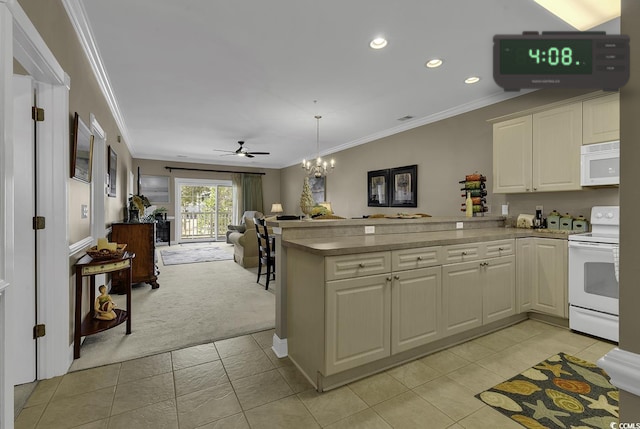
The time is 4:08
